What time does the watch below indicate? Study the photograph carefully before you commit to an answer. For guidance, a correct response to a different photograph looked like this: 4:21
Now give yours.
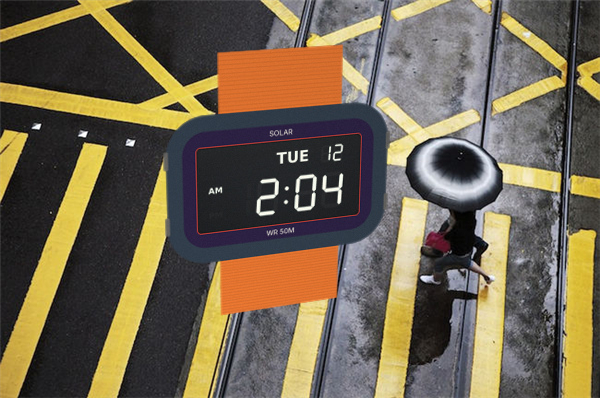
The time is 2:04
